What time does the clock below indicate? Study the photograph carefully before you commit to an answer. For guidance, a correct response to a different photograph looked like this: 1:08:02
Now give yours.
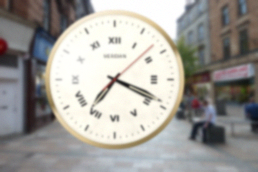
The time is 7:19:08
